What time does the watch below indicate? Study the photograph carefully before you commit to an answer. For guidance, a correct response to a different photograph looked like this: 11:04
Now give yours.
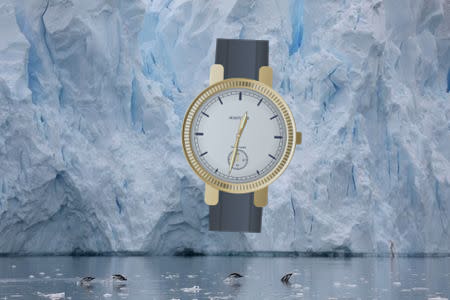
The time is 12:32
